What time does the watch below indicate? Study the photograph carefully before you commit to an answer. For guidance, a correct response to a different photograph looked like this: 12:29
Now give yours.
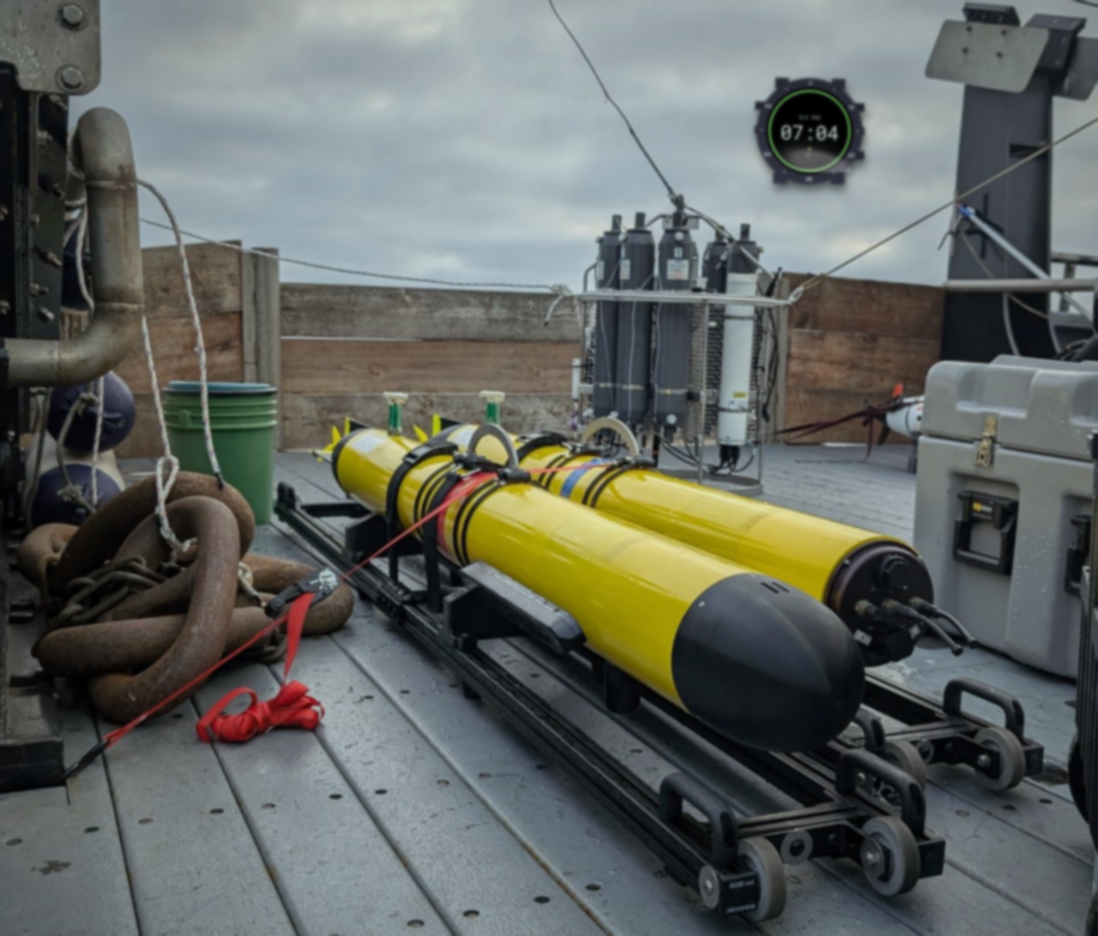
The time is 7:04
